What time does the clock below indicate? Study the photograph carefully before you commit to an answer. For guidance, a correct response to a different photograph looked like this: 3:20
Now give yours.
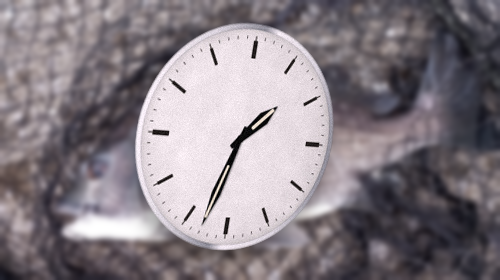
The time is 1:33
